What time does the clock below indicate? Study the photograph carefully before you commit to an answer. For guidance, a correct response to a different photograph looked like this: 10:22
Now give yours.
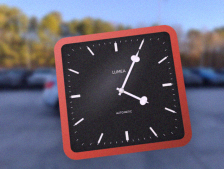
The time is 4:05
